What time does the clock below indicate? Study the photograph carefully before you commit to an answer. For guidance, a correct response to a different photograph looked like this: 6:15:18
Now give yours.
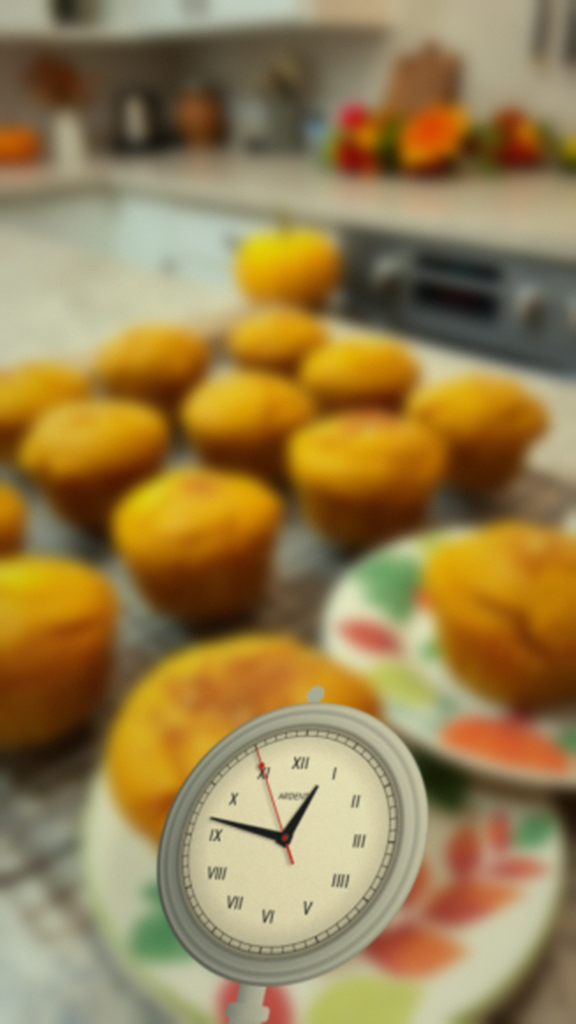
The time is 12:46:55
